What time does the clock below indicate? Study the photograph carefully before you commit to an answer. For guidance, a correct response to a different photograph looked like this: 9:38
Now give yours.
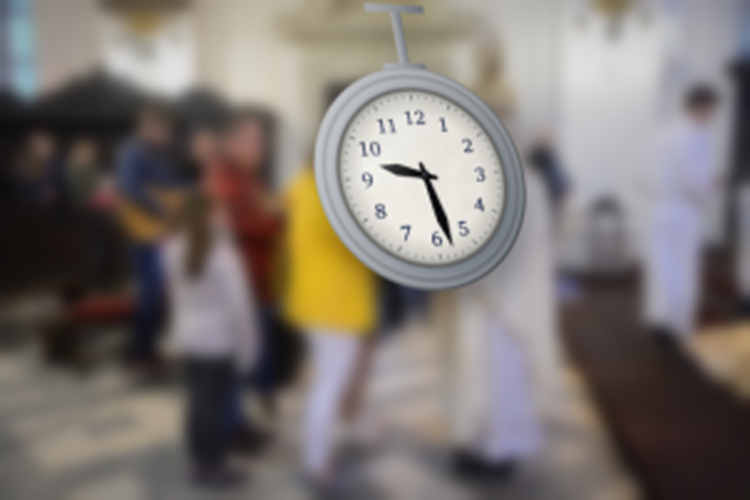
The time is 9:28
